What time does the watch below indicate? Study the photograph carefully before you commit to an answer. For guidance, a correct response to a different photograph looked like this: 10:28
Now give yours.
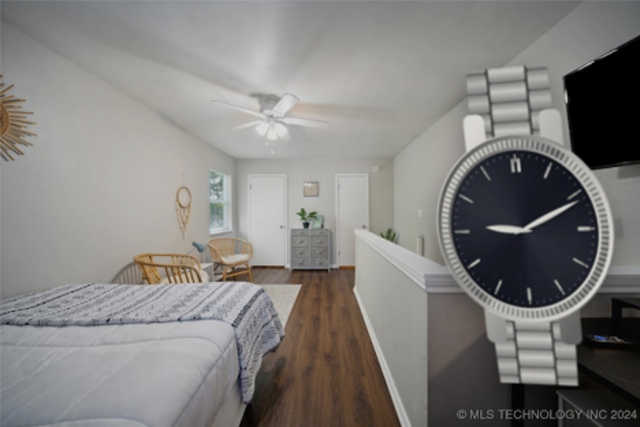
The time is 9:11
